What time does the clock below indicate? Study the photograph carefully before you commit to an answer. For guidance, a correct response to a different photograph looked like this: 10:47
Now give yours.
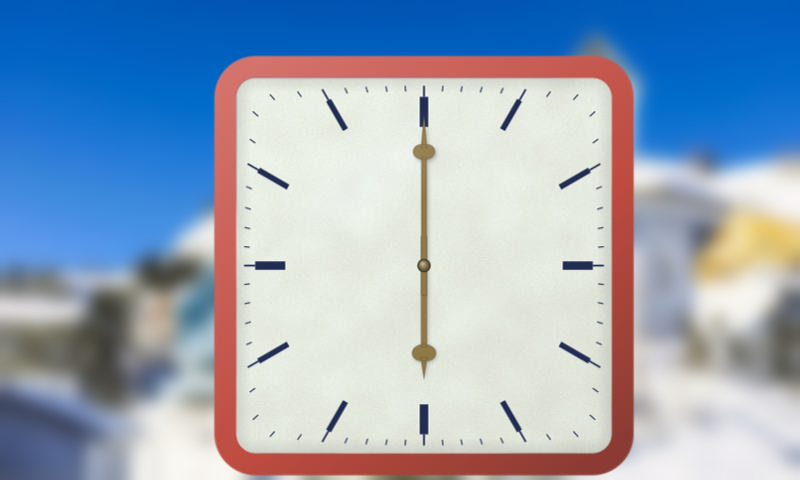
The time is 6:00
